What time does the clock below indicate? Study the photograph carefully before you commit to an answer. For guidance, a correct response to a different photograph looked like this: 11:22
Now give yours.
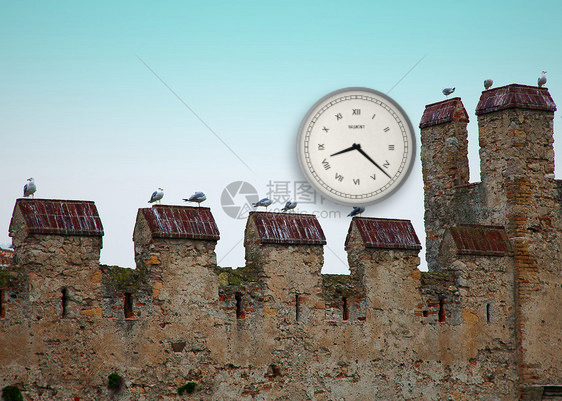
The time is 8:22
